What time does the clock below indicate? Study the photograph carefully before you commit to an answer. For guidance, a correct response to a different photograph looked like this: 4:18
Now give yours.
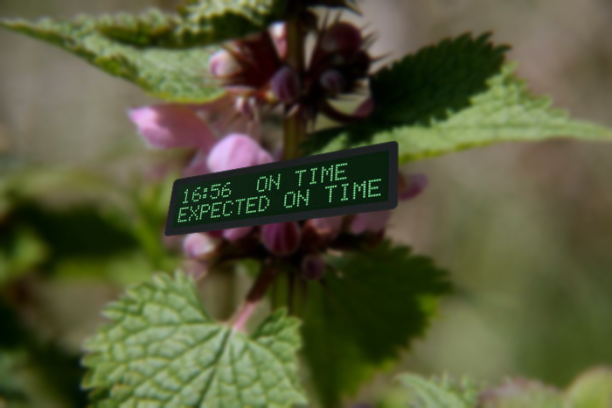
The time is 16:56
